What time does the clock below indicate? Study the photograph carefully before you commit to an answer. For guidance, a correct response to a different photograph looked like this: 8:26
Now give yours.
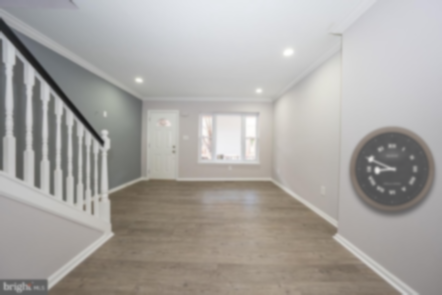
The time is 8:49
